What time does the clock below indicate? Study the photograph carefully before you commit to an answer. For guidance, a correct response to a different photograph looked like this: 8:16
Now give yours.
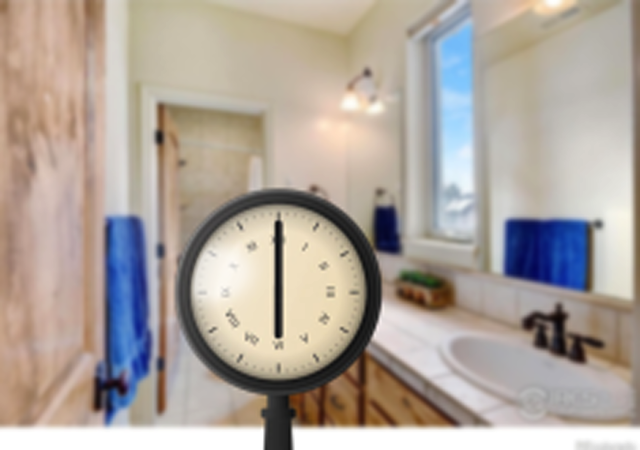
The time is 6:00
